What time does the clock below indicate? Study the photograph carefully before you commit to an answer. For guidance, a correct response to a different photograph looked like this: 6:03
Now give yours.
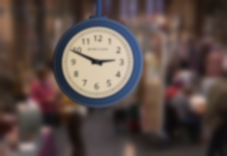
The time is 2:49
